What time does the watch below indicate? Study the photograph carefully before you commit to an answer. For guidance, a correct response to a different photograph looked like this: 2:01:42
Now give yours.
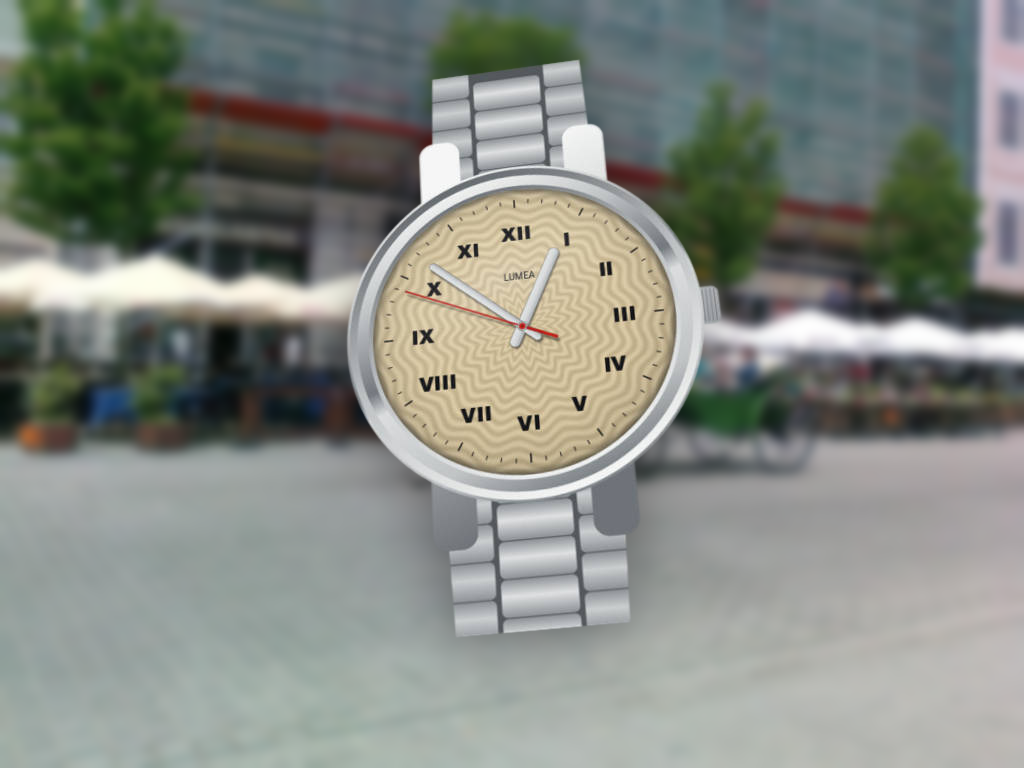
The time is 12:51:49
